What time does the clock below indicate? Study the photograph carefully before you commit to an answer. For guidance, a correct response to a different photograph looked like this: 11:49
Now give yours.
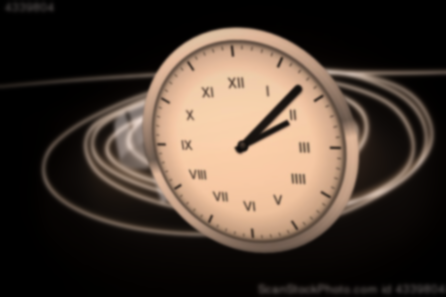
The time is 2:08
